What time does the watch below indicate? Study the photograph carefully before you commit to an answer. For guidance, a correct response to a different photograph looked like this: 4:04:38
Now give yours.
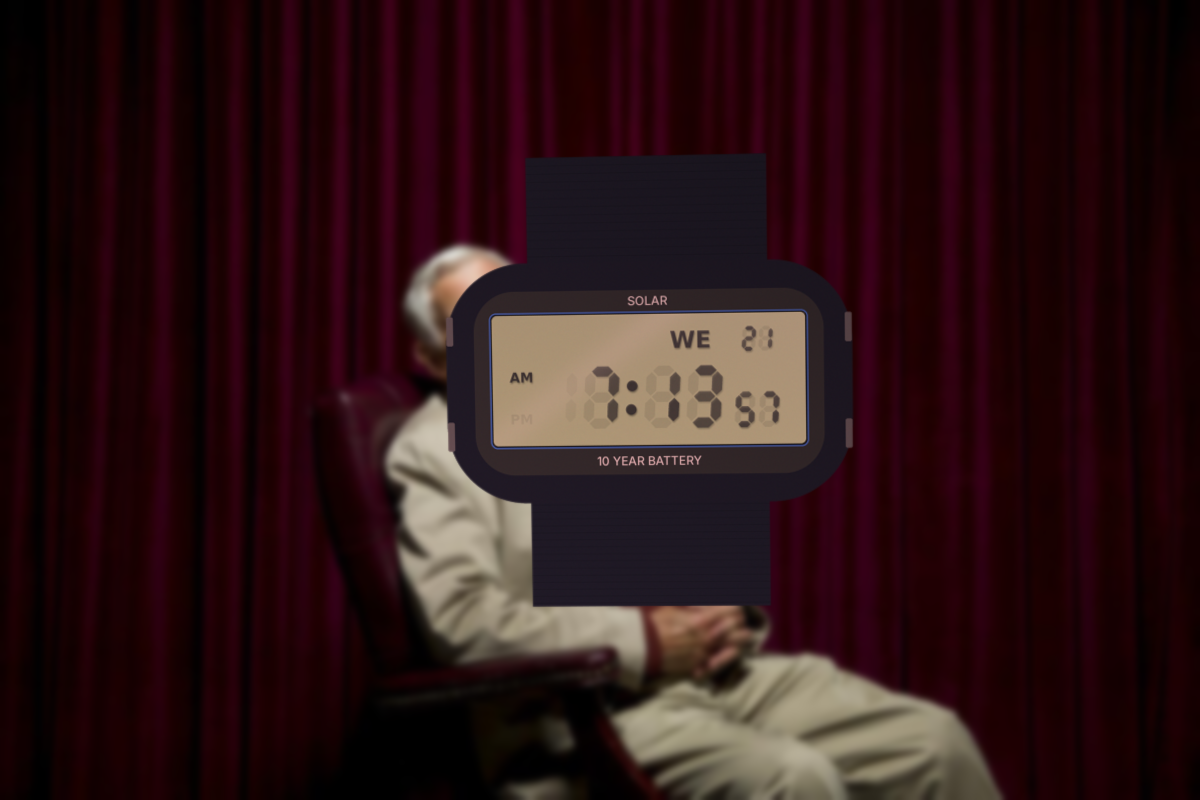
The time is 7:13:57
